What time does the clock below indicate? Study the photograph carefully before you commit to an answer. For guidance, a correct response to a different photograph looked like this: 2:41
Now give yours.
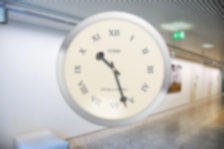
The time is 10:27
